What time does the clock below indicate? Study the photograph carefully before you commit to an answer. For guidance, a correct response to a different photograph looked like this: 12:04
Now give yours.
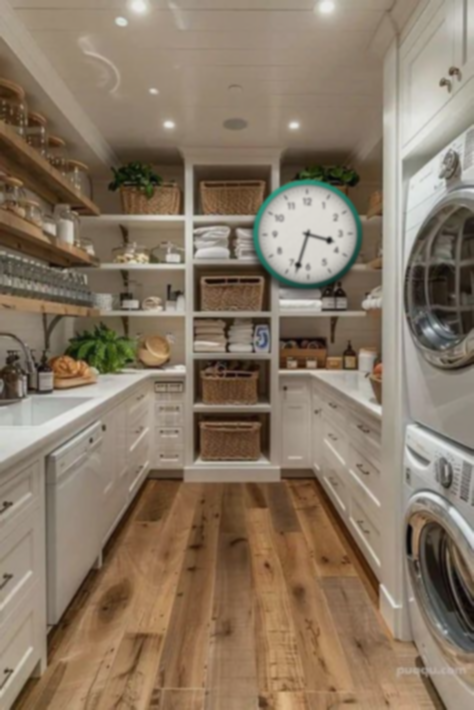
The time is 3:33
